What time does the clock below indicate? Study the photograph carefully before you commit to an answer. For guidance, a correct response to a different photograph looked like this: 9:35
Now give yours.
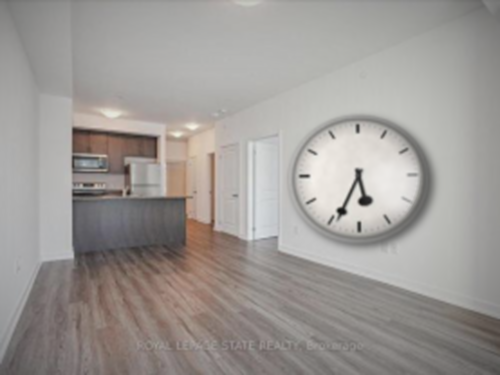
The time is 5:34
